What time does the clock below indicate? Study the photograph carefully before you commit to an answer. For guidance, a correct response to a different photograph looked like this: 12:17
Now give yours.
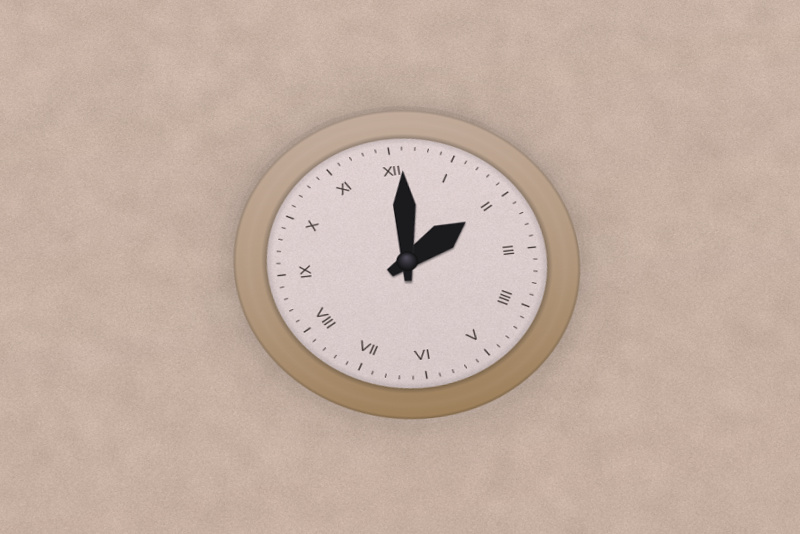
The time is 2:01
